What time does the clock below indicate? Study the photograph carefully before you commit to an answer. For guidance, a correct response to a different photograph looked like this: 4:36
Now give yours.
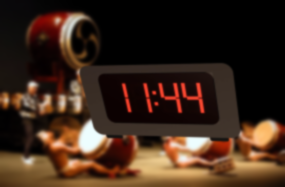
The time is 11:44
